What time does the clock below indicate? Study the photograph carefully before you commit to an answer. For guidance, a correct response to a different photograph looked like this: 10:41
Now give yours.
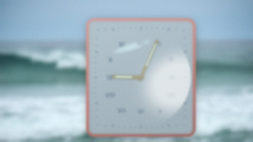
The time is 9:04
